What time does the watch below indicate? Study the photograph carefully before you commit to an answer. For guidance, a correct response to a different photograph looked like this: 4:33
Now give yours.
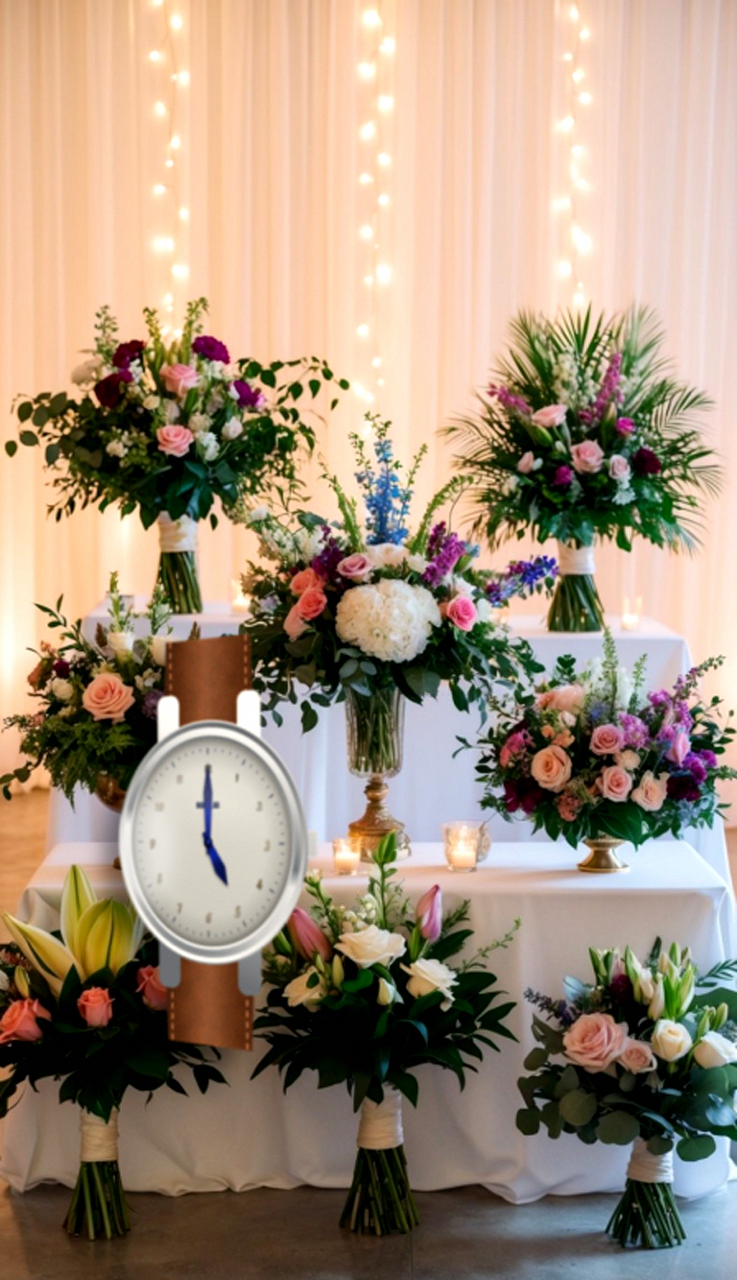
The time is 5:00
